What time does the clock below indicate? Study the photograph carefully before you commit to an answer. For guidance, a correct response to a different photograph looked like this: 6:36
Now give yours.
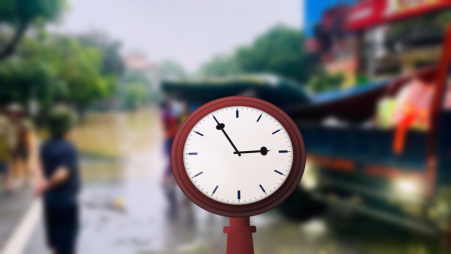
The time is 2:55
